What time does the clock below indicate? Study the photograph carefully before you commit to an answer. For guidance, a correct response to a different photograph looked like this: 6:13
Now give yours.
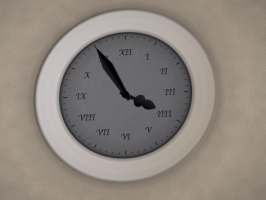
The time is 3:55
